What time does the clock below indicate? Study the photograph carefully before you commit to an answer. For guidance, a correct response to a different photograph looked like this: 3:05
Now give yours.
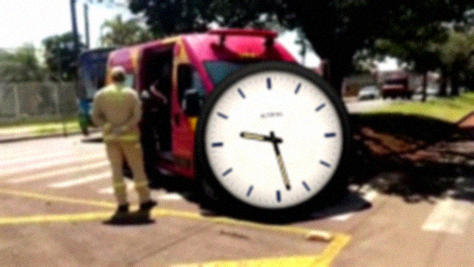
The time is 9:28
